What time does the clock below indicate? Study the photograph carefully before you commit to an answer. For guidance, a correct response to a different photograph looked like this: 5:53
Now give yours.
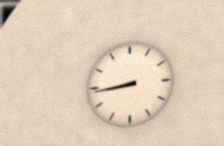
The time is 8:44
